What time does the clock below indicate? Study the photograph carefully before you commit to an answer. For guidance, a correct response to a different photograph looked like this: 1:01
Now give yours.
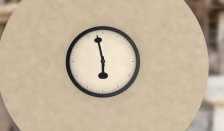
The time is 5:58
